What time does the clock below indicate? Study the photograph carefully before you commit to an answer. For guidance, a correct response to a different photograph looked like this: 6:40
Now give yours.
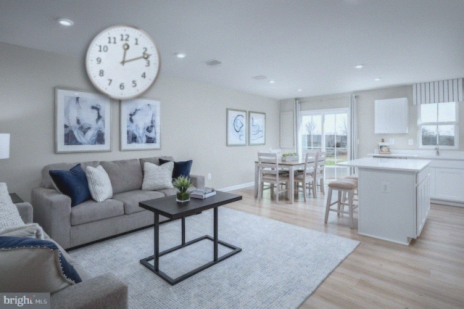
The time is 12:12
